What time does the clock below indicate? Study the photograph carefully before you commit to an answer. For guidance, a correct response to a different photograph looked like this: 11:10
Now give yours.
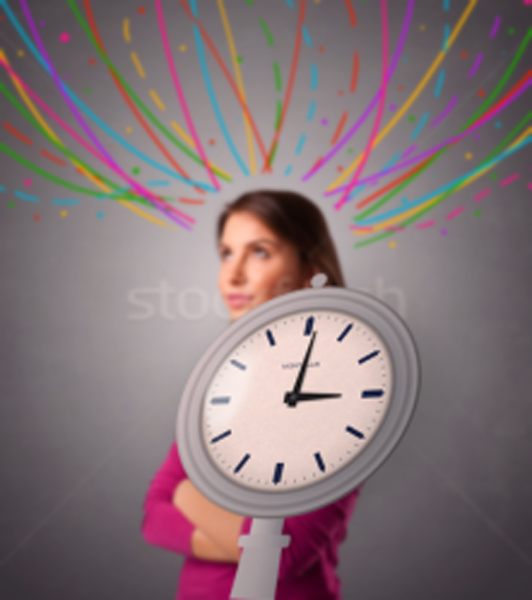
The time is 3:01
